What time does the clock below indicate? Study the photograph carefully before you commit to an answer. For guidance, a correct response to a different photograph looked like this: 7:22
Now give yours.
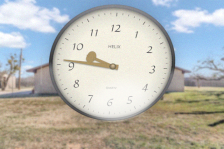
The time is 9:46
